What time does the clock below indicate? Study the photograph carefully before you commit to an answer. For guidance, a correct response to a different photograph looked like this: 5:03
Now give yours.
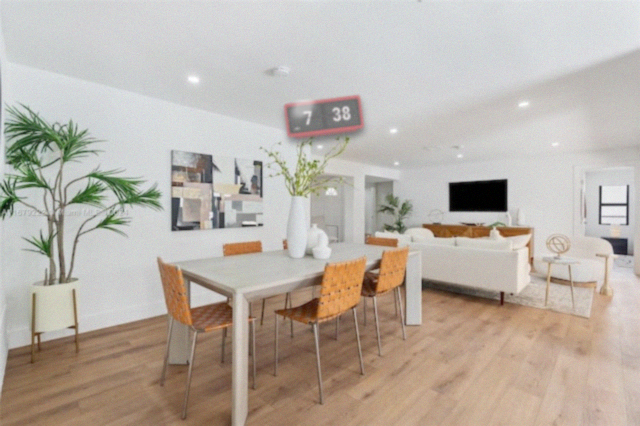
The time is 7:38
